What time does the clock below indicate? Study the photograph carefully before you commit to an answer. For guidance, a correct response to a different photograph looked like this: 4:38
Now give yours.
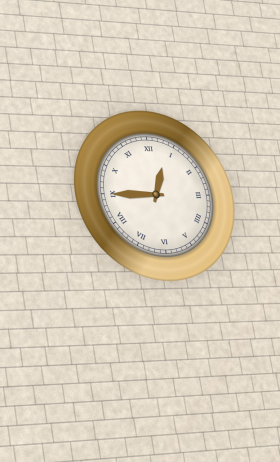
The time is 12:45
